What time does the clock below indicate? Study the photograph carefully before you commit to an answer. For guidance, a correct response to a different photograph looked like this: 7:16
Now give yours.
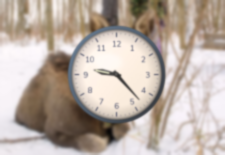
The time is 9:23
